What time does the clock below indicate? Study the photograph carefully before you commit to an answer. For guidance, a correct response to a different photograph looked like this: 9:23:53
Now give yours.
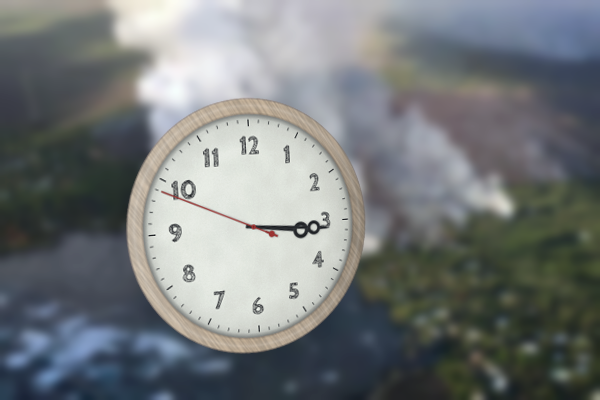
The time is 3:15:49
